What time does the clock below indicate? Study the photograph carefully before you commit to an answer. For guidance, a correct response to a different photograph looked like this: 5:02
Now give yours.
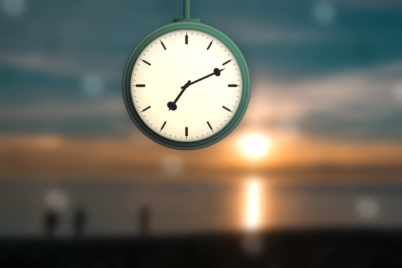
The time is 7:11
